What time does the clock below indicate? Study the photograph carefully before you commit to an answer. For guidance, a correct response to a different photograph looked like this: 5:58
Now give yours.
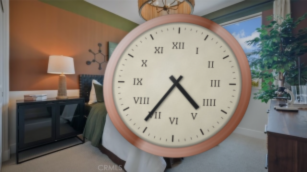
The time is 4:36
